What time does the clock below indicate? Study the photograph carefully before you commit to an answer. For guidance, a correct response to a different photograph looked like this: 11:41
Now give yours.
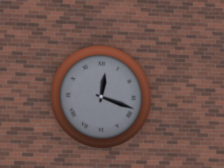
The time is 12:18
